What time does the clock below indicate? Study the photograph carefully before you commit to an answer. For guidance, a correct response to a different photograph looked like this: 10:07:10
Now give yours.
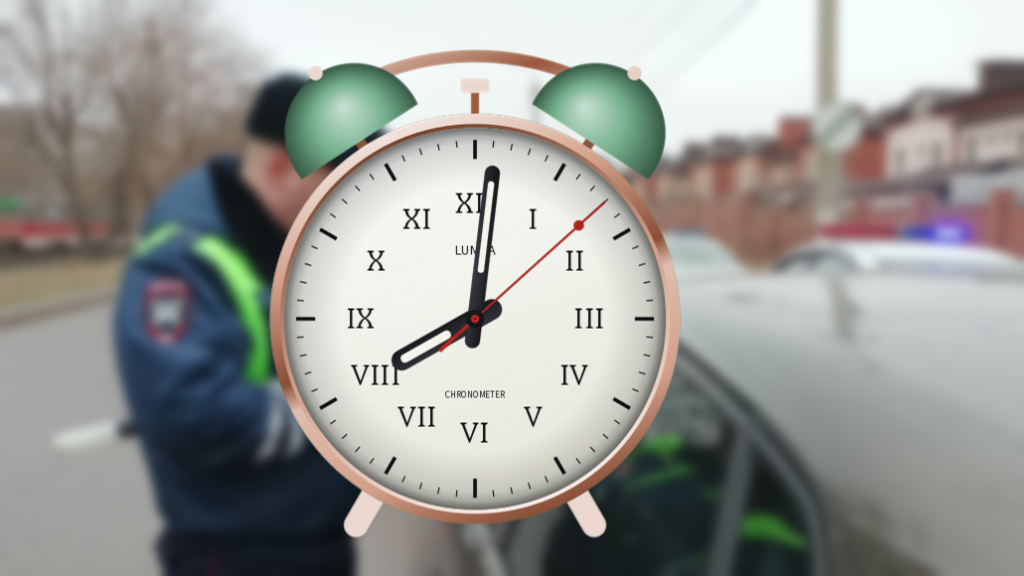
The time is 8:01:08
